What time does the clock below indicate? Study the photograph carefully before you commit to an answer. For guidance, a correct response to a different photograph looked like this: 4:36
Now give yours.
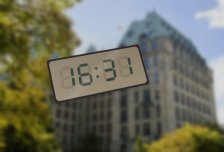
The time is 16:31
